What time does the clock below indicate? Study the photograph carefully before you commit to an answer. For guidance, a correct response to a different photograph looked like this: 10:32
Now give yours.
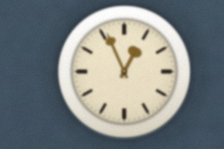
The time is 12:56
